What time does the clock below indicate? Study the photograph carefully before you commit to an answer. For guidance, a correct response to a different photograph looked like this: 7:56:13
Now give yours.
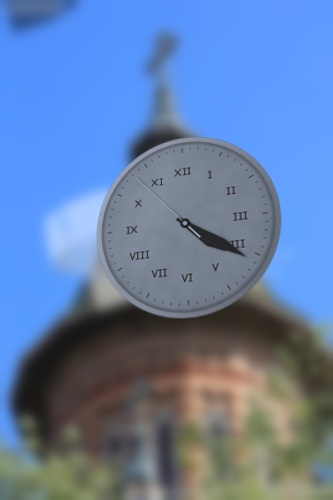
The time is 4:20:53
